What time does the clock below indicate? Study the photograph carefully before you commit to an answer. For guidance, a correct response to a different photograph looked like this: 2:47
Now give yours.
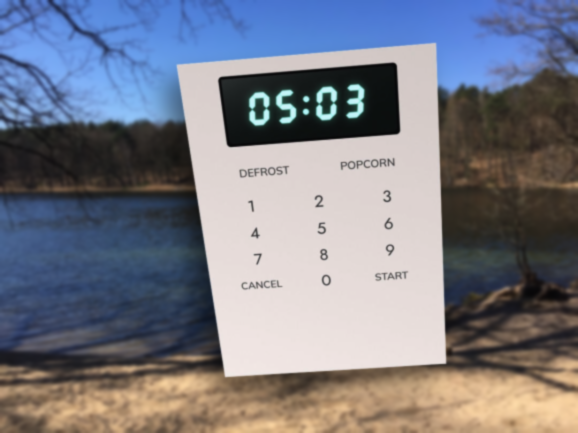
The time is 5:03
